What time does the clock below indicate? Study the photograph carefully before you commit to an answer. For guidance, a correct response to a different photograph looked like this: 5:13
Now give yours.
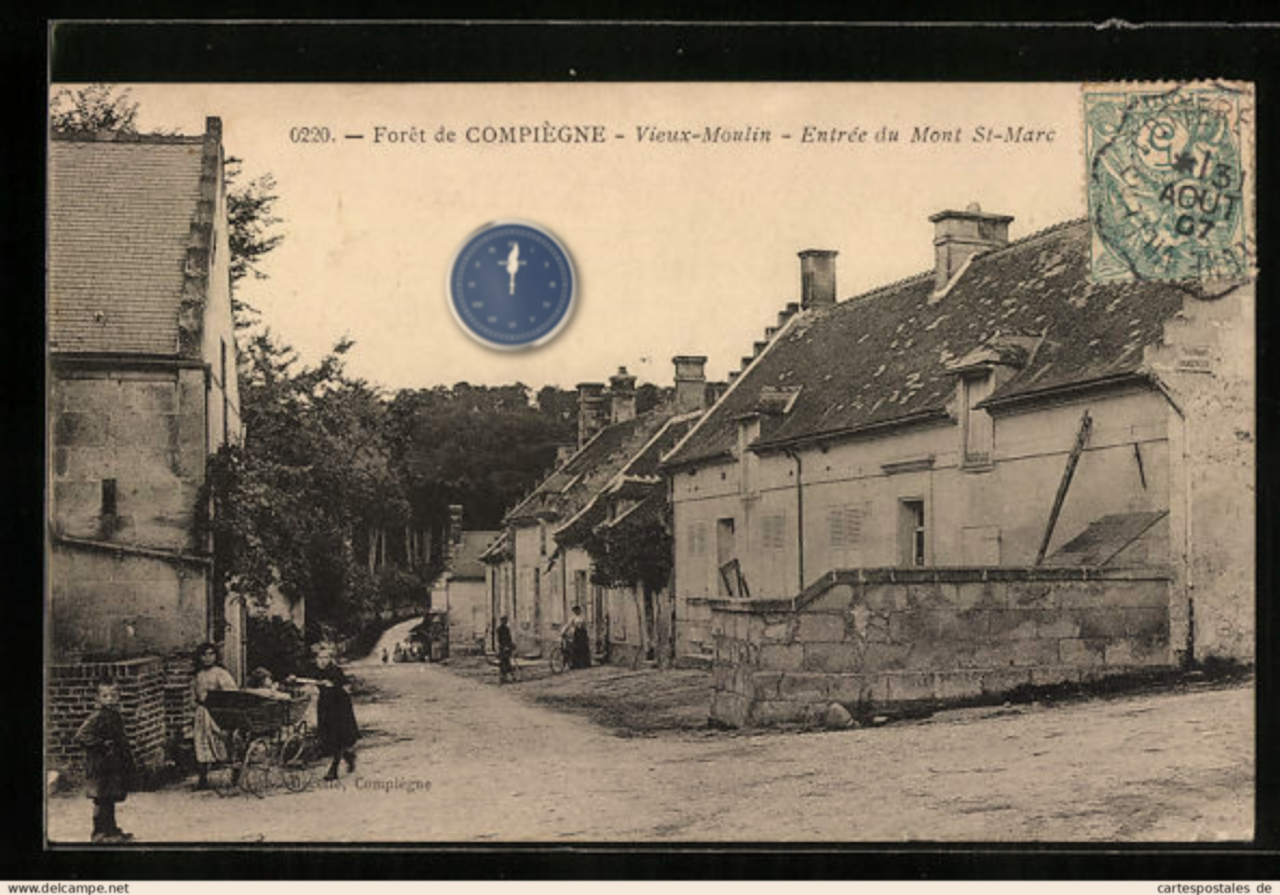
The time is 12:01
